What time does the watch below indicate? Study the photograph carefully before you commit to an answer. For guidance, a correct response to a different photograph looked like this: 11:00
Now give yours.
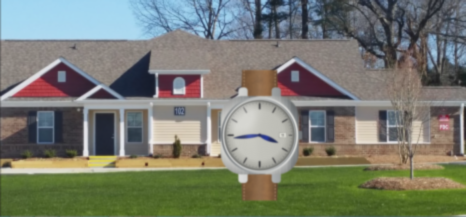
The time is 3:44
